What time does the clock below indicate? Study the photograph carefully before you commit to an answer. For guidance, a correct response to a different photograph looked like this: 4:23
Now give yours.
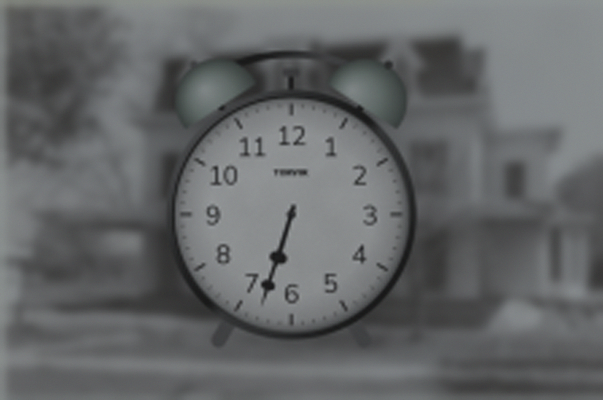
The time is 6:33
